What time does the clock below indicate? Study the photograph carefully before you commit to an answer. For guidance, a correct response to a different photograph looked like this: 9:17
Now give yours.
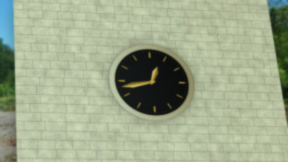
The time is 12:43
